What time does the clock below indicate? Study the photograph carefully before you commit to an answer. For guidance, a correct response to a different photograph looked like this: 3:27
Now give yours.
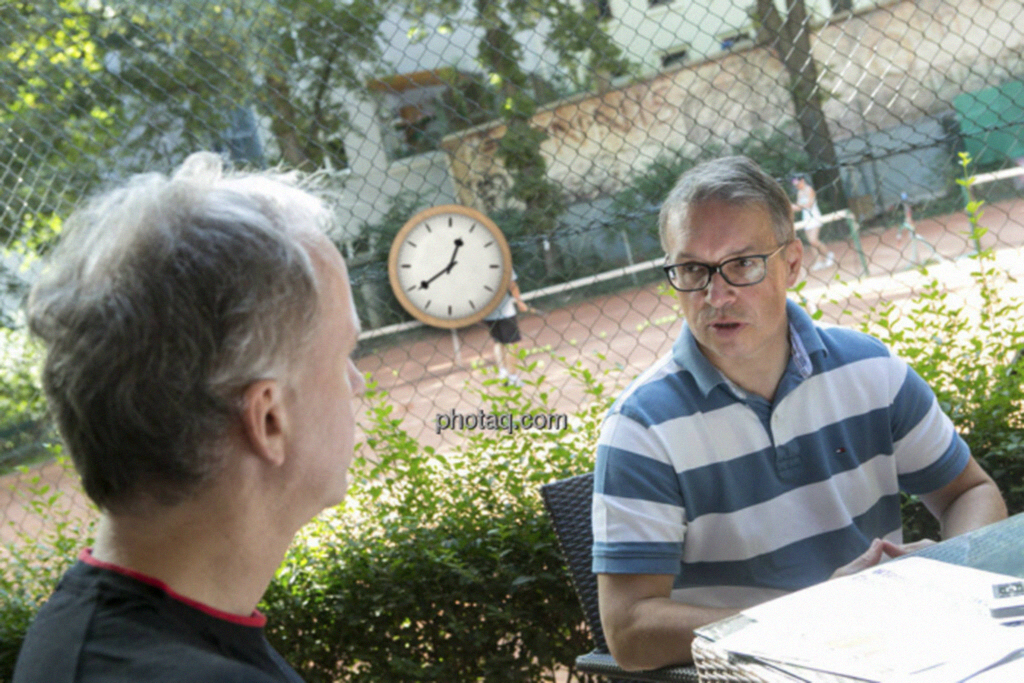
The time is 12:39
